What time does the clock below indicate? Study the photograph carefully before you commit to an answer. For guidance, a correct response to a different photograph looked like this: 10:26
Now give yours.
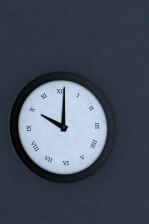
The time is 10:01
